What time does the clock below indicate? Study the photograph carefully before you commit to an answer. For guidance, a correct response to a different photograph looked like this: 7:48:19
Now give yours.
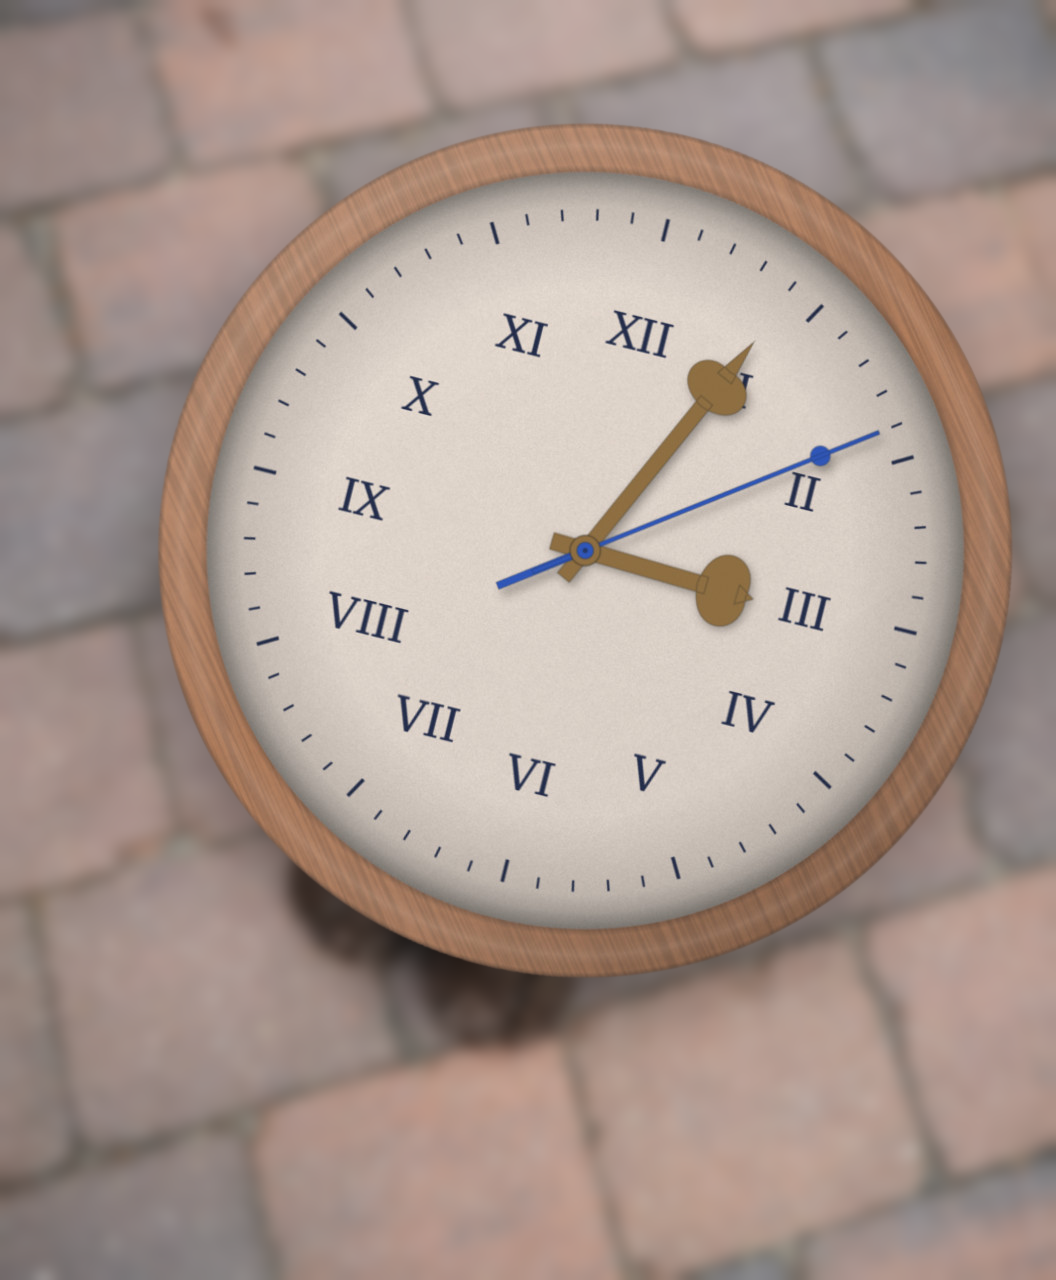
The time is 3:04:09
